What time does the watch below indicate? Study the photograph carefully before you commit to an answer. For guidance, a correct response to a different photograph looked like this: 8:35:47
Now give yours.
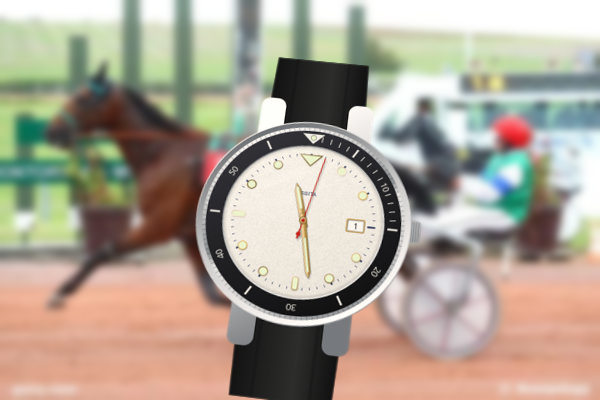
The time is 11:28:02
